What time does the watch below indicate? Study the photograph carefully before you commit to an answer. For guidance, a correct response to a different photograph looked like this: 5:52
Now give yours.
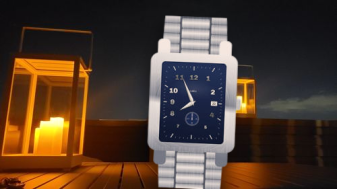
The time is 7:56
